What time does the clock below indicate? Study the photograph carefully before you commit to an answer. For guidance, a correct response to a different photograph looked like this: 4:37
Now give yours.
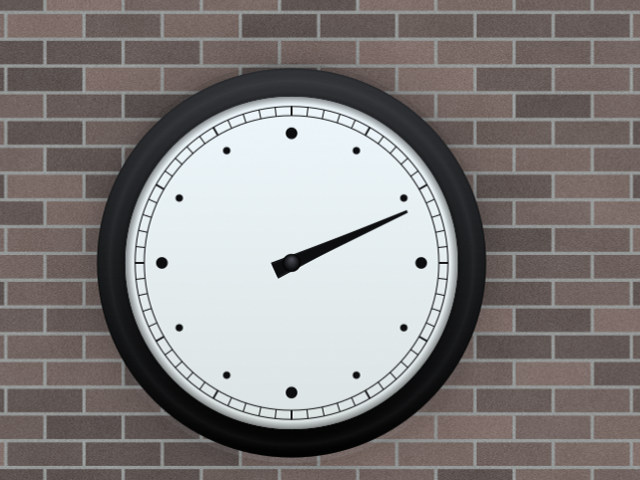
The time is 2:11
